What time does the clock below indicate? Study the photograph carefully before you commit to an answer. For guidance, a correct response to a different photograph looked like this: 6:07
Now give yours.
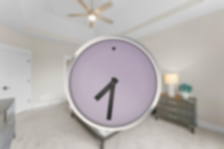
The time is 7:31
